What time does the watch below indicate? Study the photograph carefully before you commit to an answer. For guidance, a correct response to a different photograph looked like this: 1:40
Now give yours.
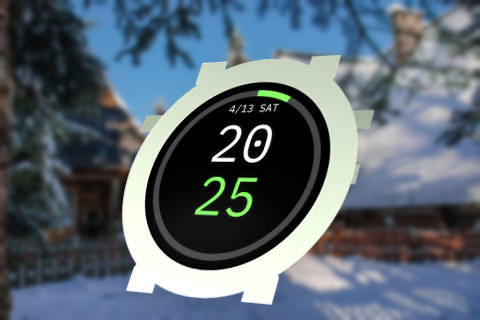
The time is 20:25
